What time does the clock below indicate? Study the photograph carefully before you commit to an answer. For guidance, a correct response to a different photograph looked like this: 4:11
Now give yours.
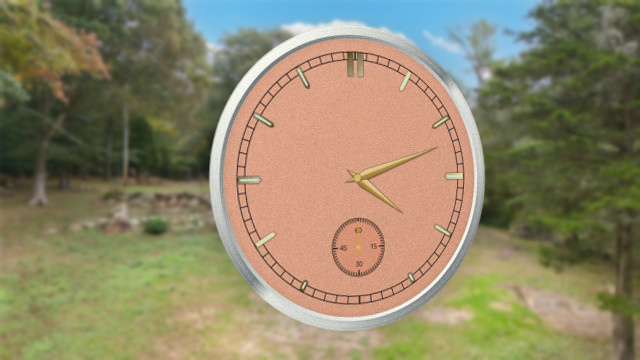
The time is 4:12
